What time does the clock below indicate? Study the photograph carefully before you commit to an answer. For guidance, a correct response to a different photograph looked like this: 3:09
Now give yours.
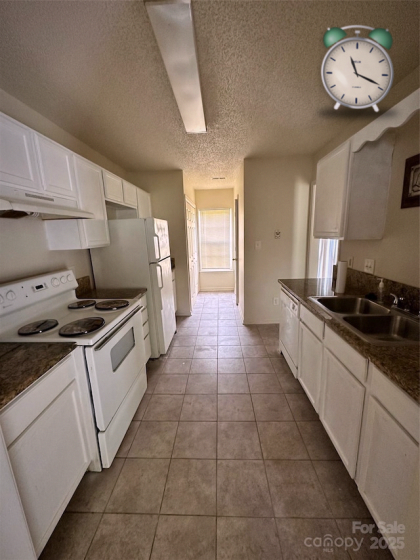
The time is 11:19
